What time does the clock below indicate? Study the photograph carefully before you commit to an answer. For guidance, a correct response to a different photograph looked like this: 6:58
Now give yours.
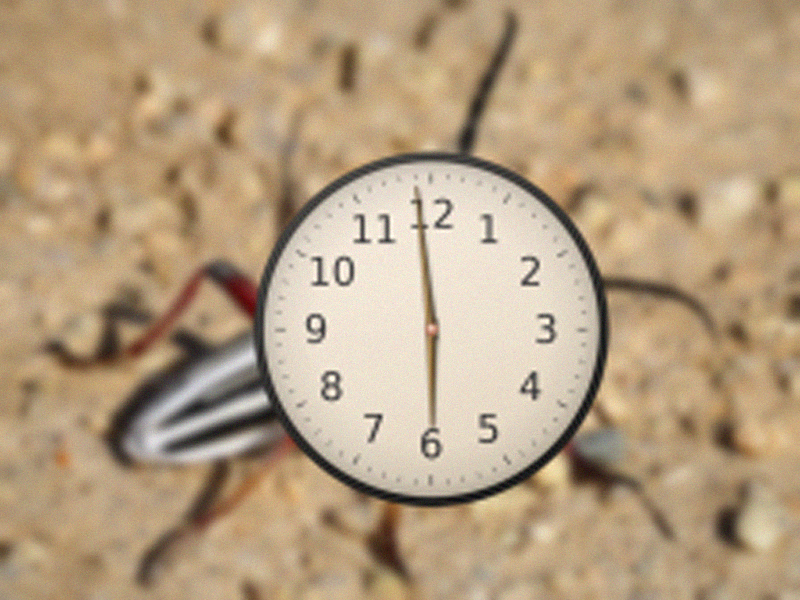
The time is 5:59
